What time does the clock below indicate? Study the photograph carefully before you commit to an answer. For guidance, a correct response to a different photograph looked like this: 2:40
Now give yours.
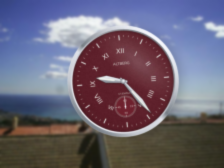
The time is 9:24
